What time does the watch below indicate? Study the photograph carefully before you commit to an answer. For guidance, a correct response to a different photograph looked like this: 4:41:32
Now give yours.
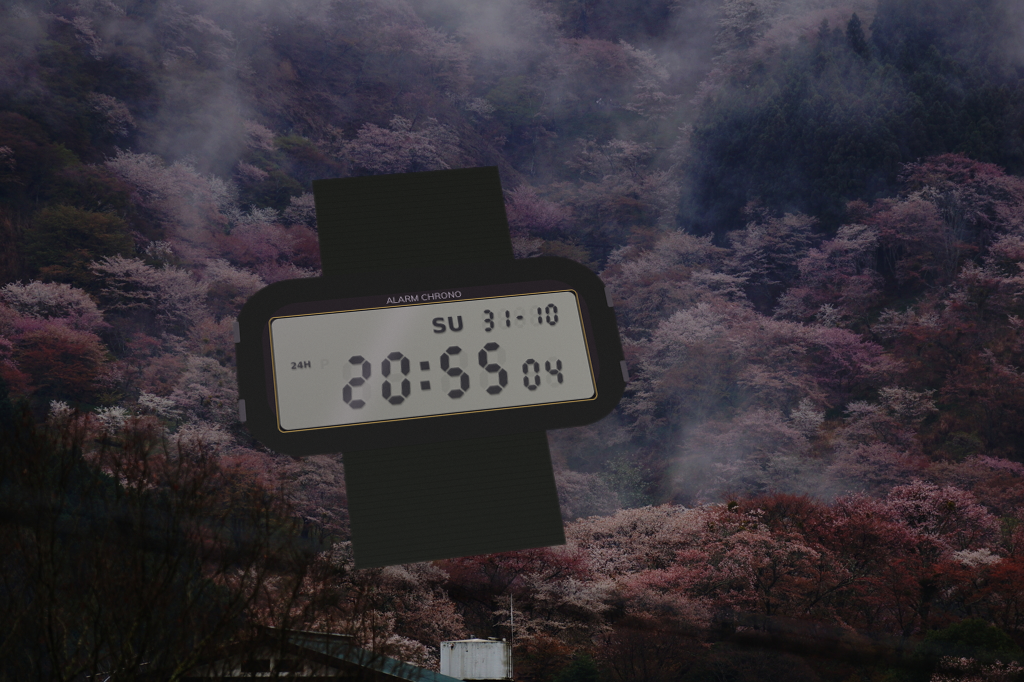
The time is 20:55:04
